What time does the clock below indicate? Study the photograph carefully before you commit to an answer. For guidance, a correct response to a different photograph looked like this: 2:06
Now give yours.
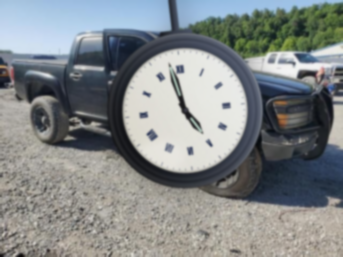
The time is 4:58
